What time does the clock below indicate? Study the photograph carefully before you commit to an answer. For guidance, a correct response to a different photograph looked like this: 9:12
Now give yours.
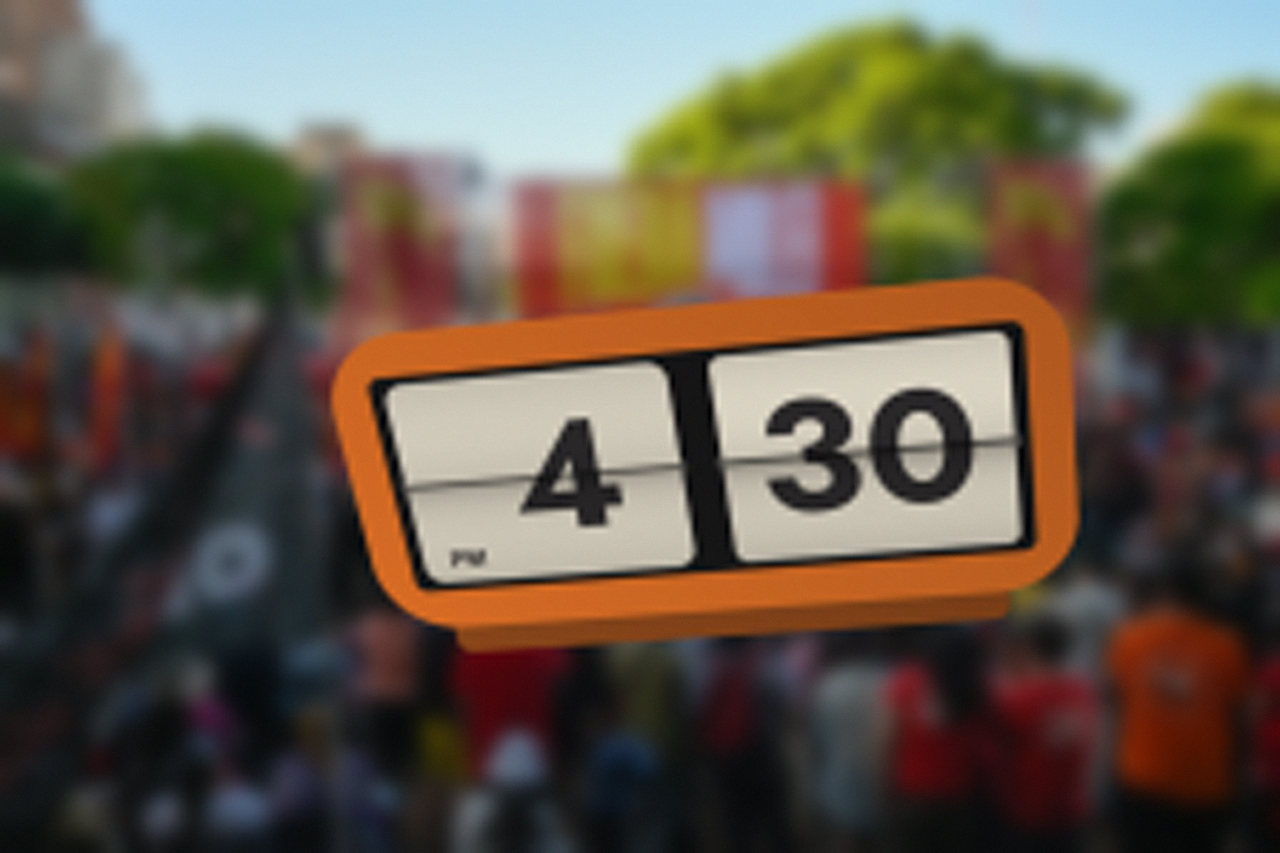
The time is 4:30
